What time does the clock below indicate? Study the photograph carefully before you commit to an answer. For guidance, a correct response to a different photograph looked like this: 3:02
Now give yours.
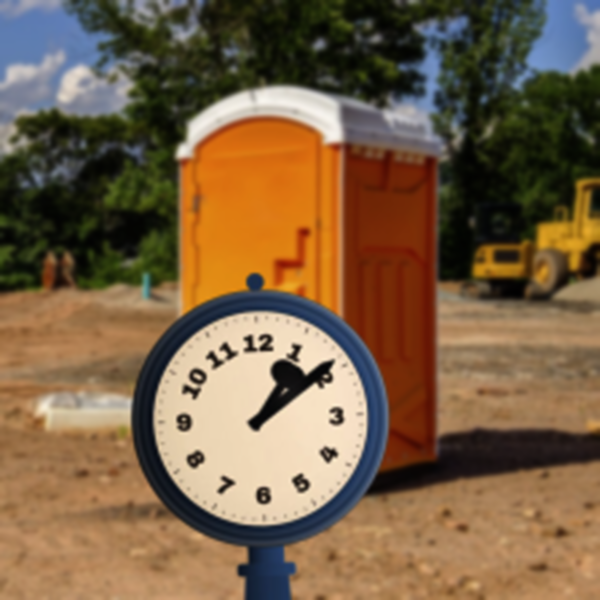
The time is 1:09
